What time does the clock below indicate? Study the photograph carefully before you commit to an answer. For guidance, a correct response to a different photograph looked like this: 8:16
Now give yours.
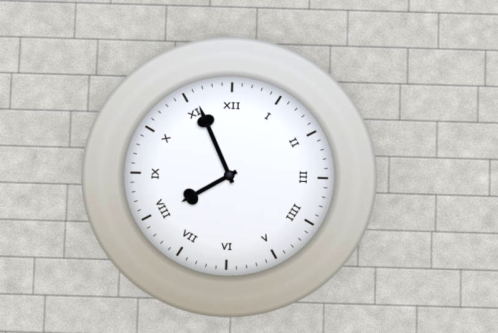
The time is 7:56
